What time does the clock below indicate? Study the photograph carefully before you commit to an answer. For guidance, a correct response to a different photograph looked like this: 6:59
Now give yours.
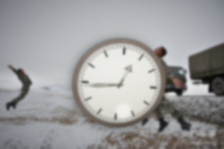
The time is 12:44
